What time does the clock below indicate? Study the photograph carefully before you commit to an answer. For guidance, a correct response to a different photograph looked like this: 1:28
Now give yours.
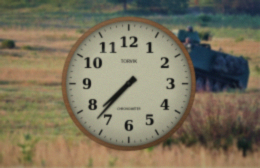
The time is 7:37
